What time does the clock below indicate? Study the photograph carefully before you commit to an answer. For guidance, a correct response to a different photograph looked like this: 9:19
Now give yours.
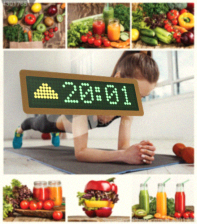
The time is 20:01
